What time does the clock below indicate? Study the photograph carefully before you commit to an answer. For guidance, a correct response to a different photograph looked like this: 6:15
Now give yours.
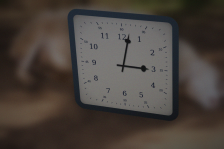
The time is 3:02
